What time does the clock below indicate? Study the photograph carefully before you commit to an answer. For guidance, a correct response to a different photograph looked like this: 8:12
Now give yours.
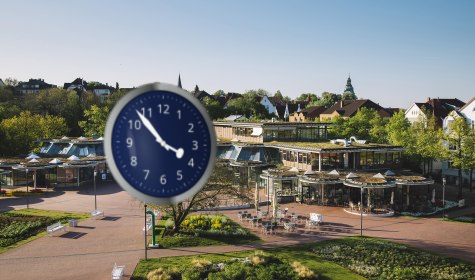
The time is 3:53
